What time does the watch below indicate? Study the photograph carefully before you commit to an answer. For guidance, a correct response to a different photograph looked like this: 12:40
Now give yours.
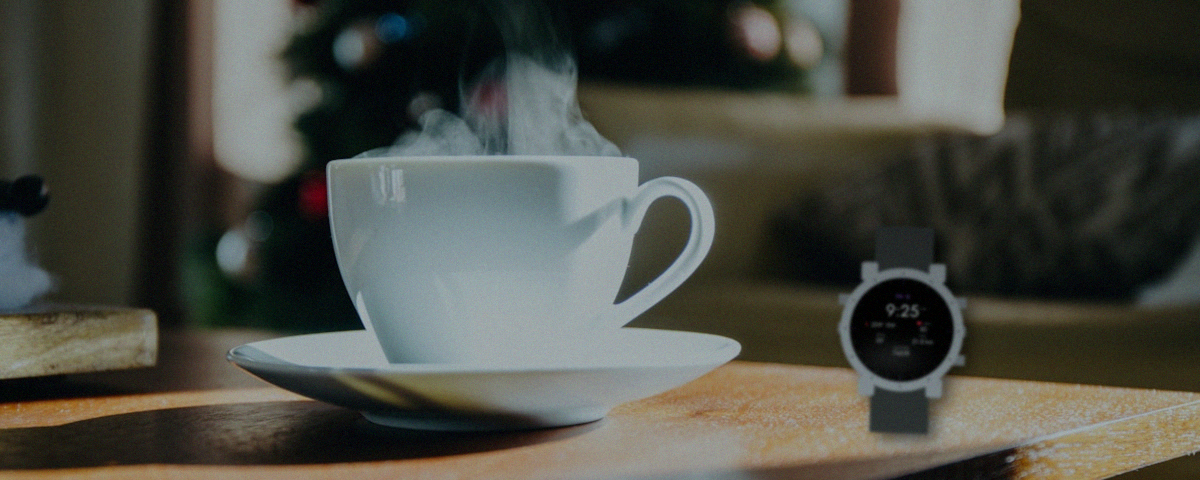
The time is 9:25
